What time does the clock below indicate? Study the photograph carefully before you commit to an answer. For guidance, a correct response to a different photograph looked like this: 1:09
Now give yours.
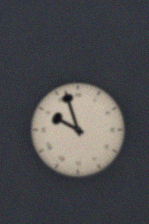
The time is 9:57
